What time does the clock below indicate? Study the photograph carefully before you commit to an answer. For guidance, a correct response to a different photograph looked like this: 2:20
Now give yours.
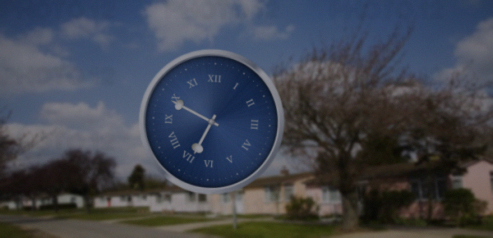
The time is 6:49
